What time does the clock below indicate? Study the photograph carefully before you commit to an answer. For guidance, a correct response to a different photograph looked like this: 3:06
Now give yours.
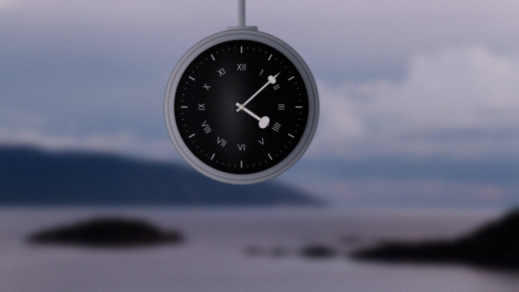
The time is 4:08
